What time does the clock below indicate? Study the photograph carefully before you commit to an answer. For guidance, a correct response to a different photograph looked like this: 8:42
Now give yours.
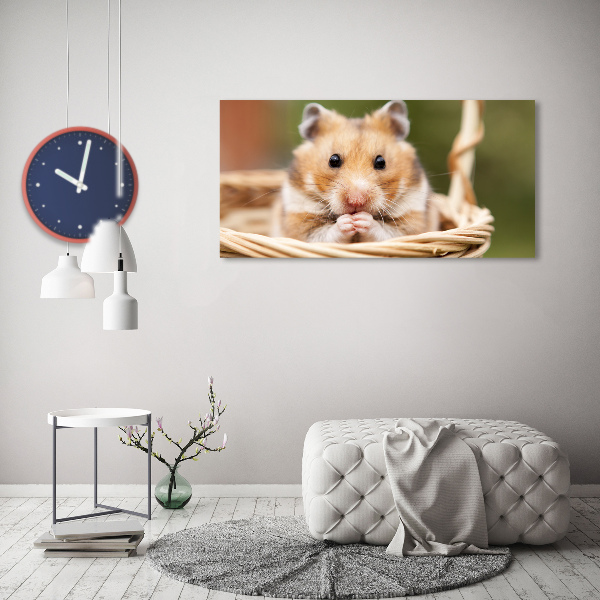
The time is 10:02
